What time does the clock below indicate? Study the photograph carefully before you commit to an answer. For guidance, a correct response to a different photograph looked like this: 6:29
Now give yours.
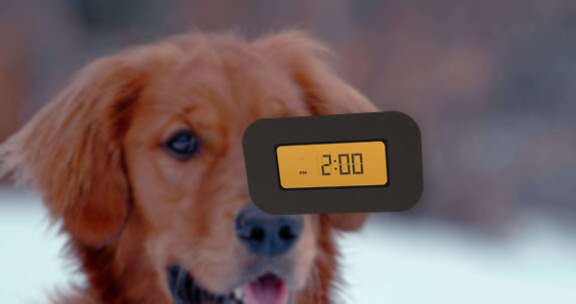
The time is 2:00
